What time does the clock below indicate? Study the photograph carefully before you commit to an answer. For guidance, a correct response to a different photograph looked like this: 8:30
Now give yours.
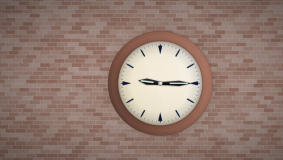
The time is 9:15
